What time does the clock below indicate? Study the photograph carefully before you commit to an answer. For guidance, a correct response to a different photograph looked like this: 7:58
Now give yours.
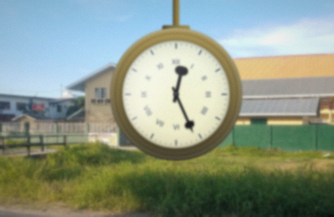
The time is 12:26
